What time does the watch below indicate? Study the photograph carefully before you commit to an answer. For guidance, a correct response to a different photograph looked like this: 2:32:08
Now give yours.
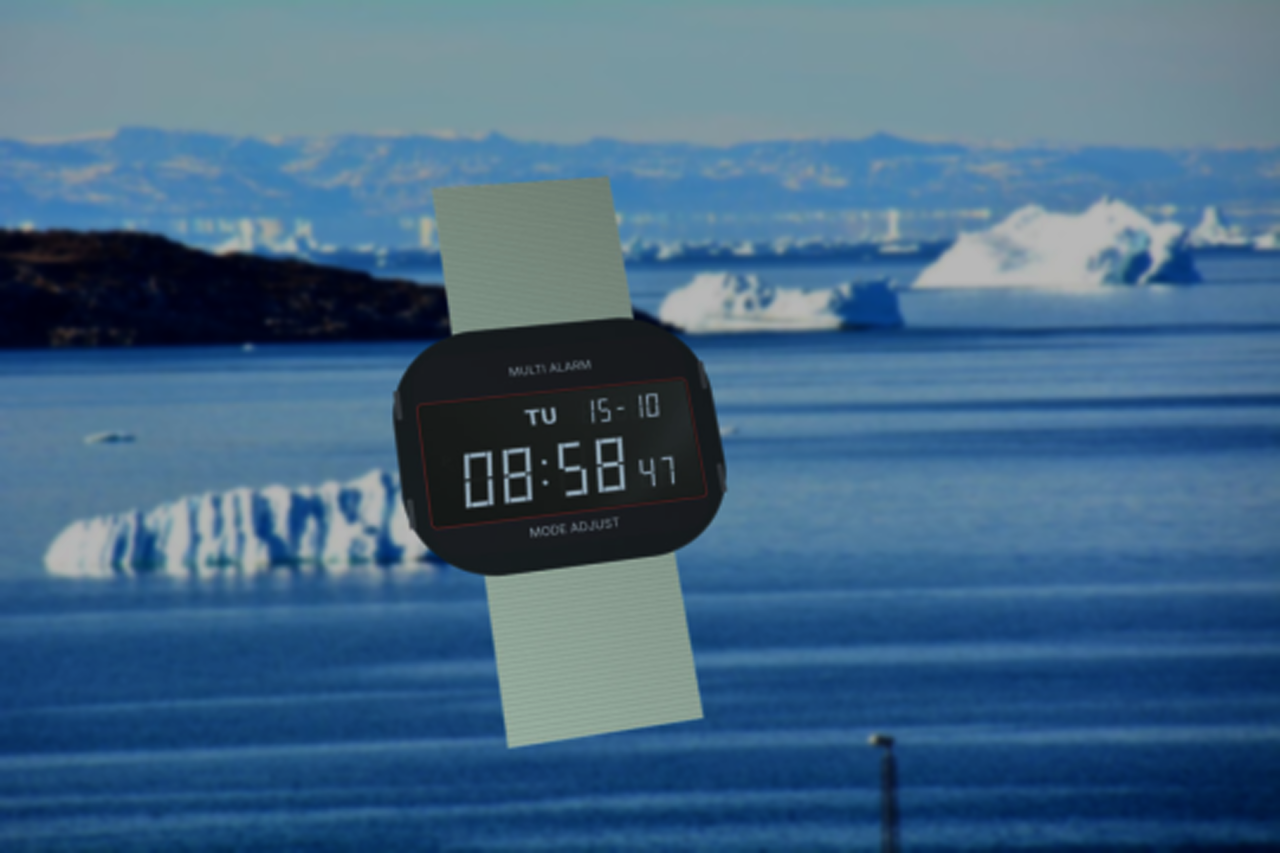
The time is 8:58:47
